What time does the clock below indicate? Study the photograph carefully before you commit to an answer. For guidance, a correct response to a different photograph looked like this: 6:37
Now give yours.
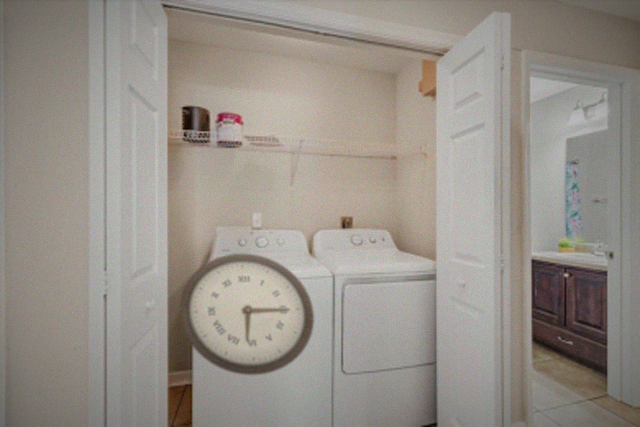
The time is 6:15
